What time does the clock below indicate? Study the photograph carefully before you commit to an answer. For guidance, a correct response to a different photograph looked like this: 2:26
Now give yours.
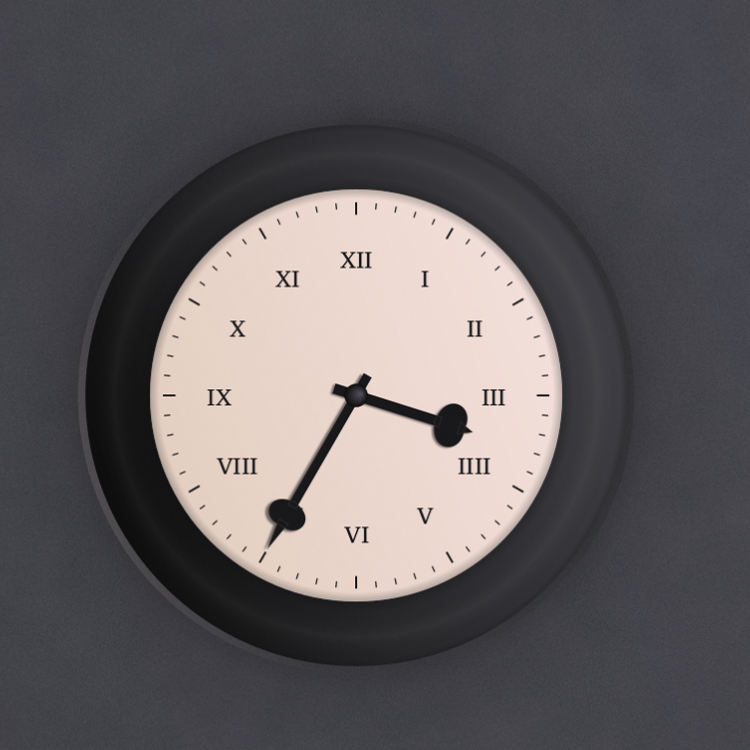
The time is 3:35
